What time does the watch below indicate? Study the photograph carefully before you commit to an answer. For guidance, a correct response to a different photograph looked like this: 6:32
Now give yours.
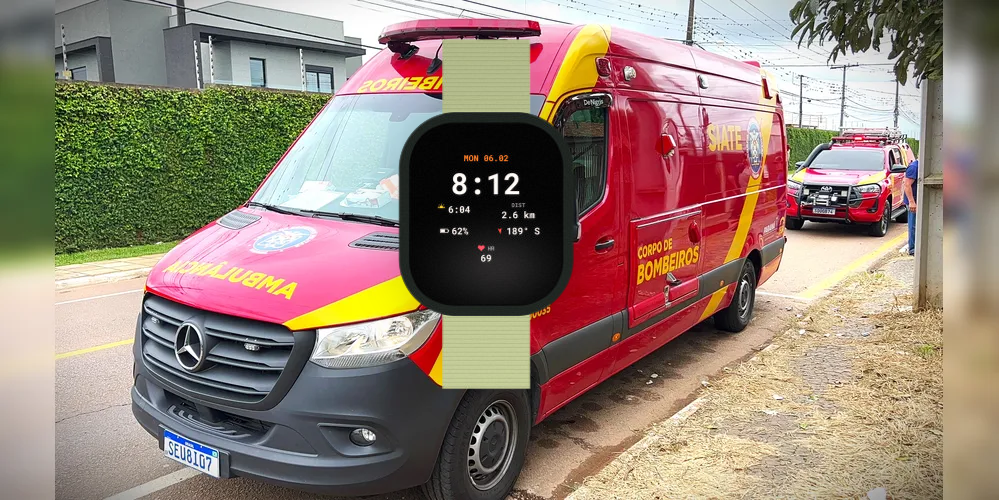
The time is 8:12
